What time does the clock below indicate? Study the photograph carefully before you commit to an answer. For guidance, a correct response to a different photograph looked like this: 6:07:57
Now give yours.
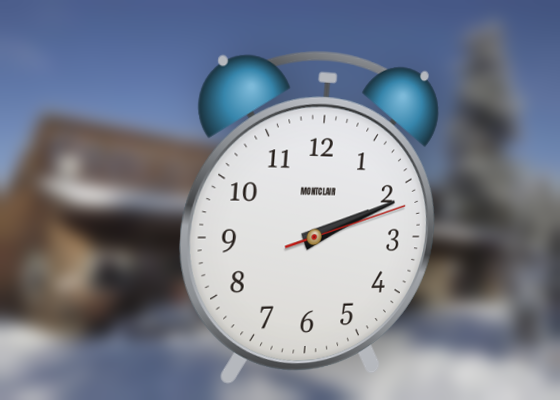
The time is 2:11:12
